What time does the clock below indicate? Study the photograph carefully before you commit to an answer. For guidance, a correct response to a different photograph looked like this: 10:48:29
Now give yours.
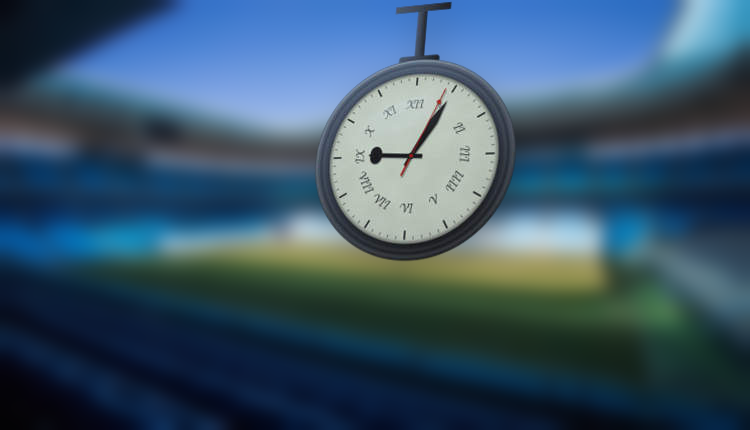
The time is 9:05:04
